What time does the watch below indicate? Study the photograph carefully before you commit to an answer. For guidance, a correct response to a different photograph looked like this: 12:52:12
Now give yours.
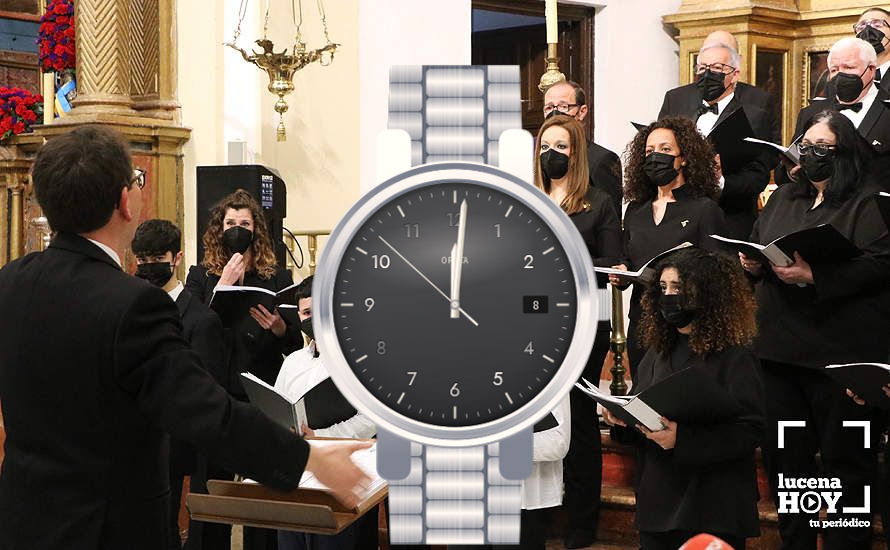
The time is 12:00:52
